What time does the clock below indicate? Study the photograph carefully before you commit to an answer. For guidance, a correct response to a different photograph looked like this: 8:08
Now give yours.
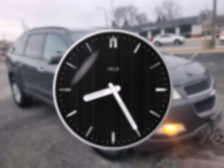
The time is 8:25
